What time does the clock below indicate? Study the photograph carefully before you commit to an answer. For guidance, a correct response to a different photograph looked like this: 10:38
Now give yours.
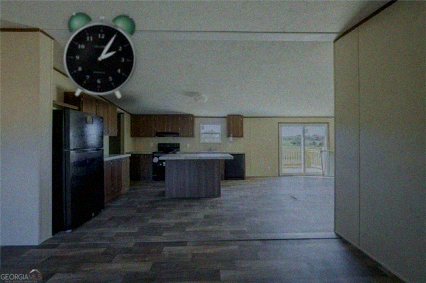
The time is 2:05
